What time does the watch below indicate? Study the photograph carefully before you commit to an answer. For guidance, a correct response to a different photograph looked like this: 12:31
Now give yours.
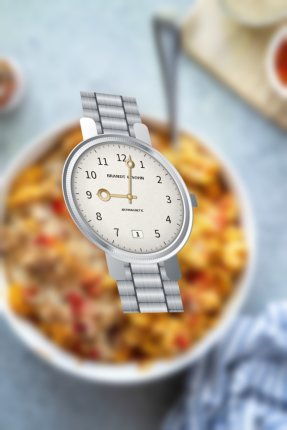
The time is 9:02
